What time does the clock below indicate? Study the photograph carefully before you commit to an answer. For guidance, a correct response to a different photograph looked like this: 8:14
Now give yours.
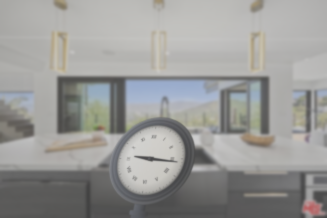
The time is 9:16
